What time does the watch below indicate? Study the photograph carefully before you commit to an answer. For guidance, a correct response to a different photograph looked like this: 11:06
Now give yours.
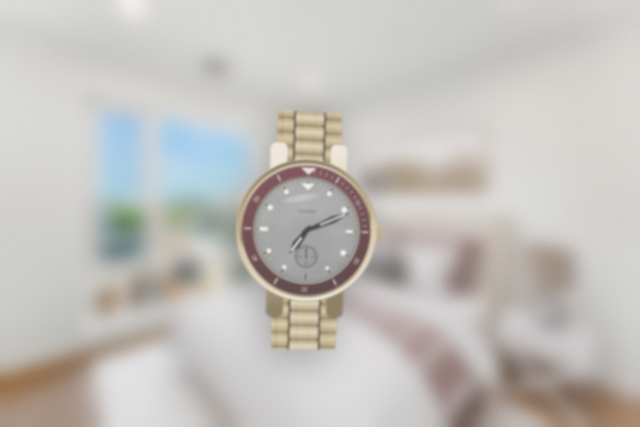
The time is 7:11
